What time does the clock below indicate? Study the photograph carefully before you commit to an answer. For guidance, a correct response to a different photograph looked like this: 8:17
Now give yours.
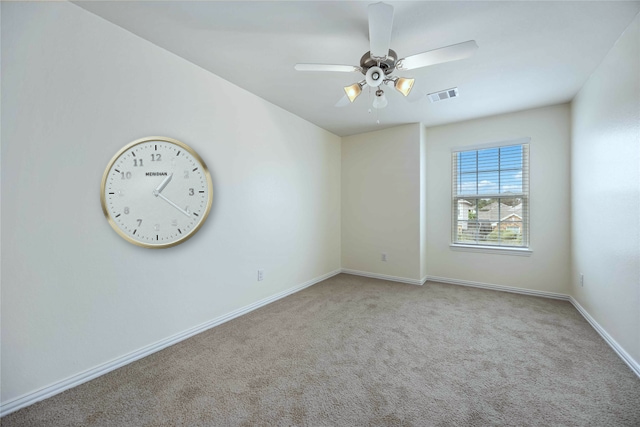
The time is 1:21
